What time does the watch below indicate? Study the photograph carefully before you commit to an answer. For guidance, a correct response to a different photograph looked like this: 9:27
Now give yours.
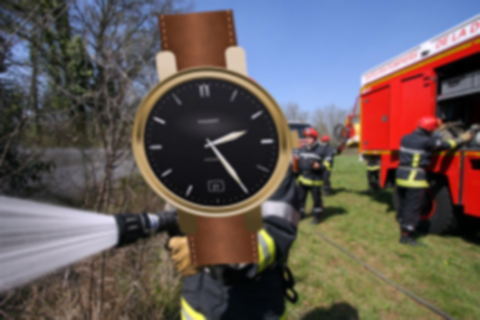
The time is 2:25
